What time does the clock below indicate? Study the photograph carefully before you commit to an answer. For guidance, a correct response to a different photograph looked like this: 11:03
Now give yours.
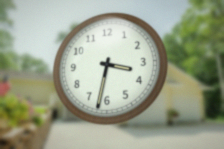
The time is 3:32
